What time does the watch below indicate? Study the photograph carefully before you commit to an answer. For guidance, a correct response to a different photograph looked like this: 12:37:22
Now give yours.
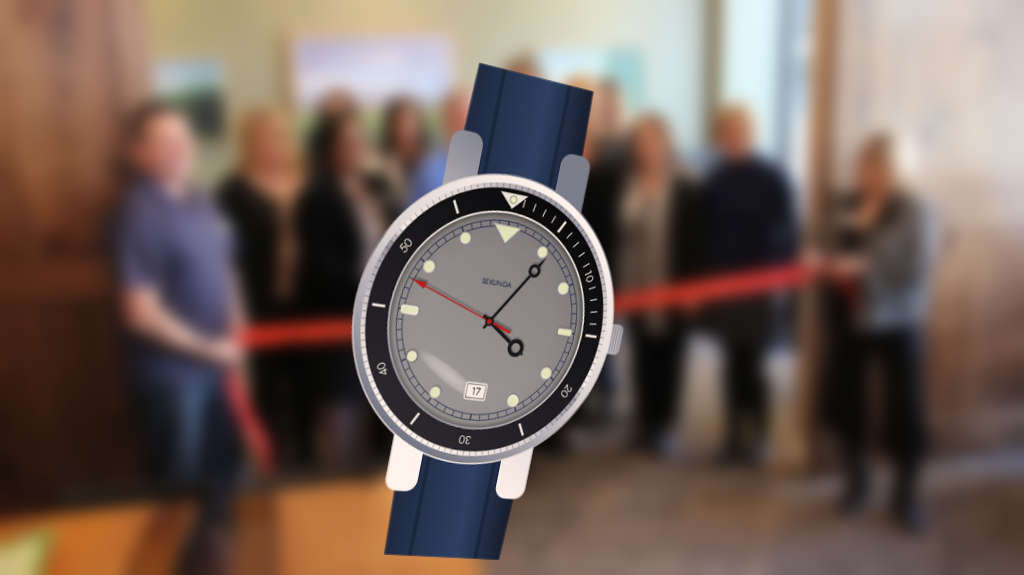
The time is 4:05:48
